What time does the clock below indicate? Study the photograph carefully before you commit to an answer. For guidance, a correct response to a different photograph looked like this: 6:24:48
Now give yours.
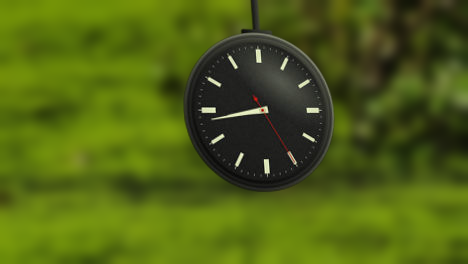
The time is 8:43:25
